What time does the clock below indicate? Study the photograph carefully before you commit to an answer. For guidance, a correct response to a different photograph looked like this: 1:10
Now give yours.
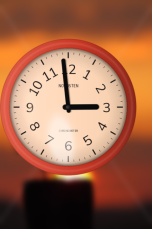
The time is 2:59
